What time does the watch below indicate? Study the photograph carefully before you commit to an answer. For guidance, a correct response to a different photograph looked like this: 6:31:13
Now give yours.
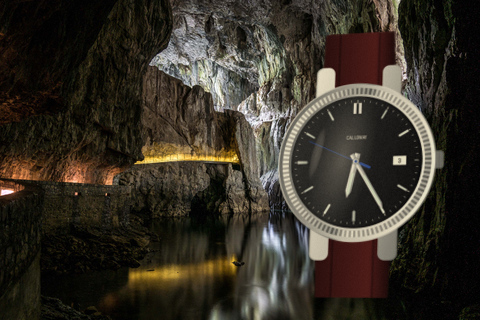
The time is 6:24:49
